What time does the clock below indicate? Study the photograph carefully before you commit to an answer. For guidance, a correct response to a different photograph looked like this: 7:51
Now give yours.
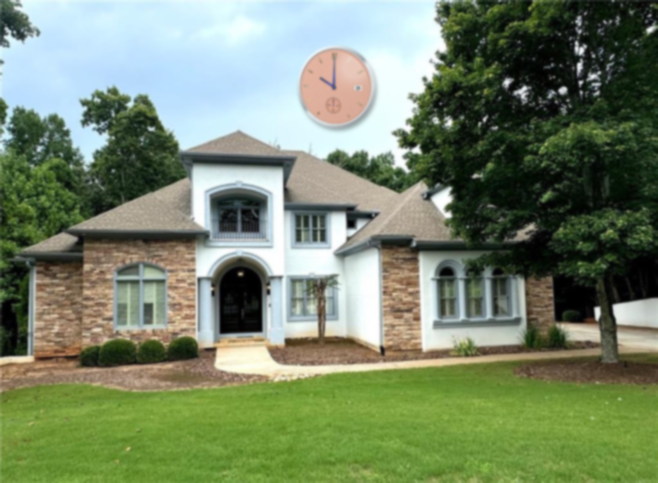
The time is 10:00
